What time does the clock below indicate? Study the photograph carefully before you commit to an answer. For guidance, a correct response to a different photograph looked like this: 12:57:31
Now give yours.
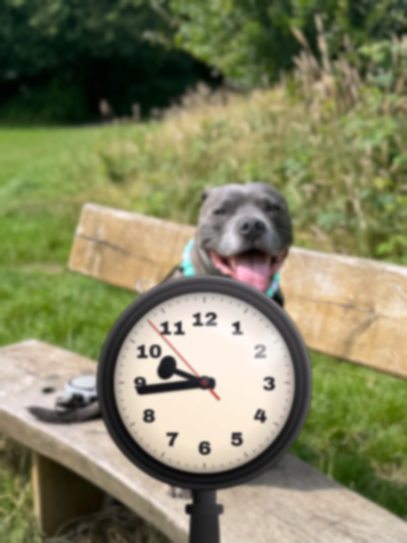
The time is 9:43:53
